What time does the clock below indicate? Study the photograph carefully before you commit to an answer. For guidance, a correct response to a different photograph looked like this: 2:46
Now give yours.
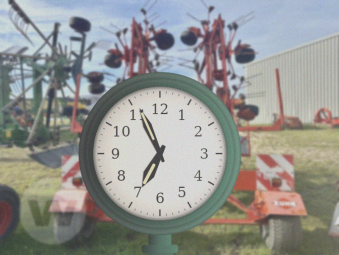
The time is 6:56
